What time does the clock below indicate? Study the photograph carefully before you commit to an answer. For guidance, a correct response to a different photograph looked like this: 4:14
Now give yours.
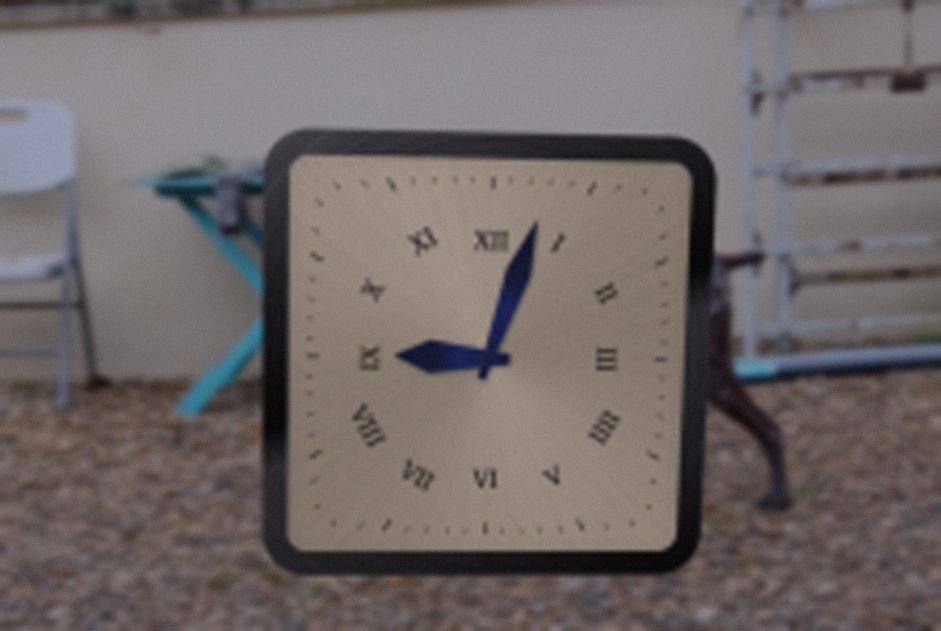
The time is 9:03
